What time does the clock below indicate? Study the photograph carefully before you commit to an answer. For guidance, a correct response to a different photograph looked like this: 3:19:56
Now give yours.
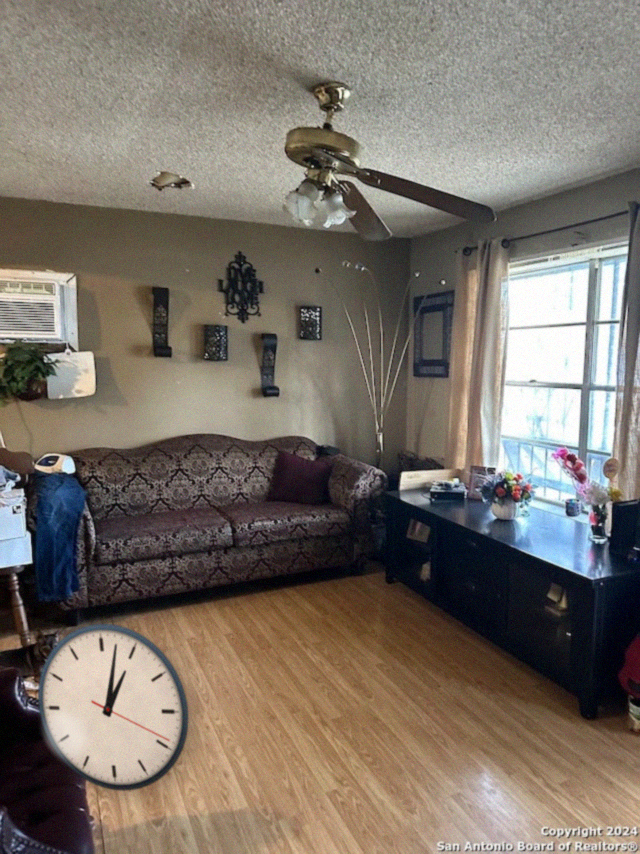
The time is 1:02:19
